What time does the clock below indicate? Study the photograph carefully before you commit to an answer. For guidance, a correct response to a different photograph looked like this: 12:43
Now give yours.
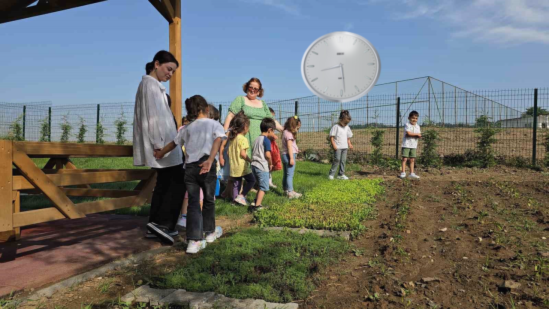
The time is 8:29
